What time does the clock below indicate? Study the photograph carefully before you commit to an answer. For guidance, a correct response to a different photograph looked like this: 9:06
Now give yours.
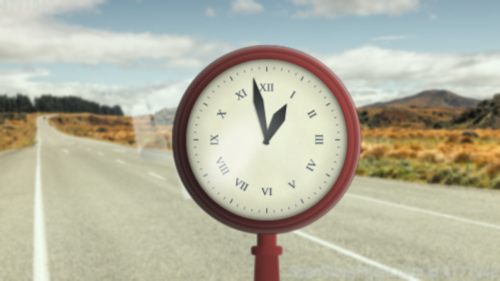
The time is 12:58
